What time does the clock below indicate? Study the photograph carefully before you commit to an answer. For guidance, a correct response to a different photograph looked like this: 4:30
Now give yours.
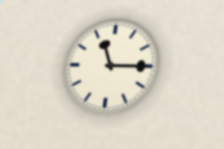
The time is 11:15
